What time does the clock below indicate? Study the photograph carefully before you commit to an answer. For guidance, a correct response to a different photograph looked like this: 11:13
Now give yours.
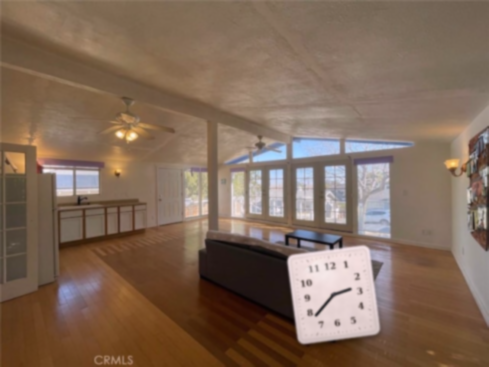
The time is 2:38
